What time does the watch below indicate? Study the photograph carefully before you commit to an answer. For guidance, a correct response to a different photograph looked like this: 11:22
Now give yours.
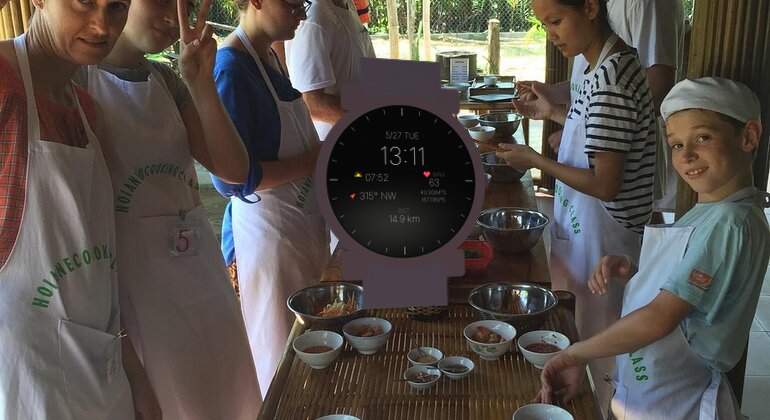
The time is 13:11
